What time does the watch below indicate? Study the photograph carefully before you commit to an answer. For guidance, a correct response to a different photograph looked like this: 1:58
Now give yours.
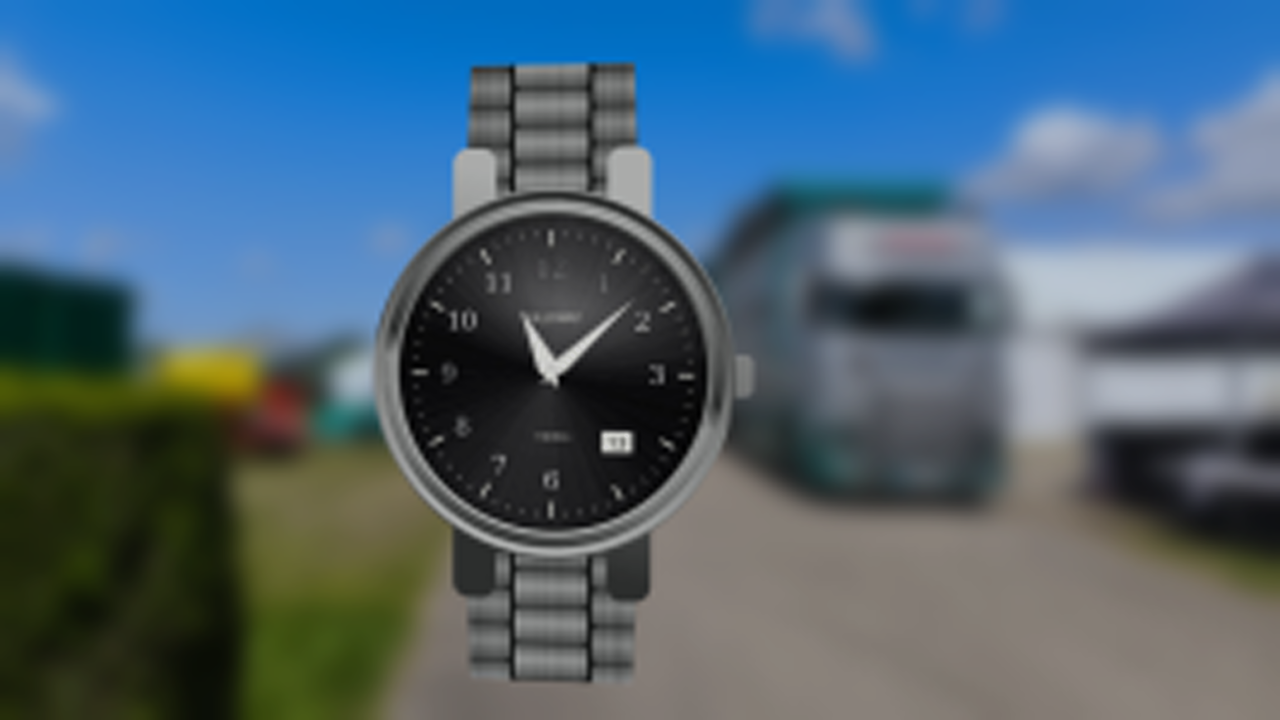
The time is 11:08
